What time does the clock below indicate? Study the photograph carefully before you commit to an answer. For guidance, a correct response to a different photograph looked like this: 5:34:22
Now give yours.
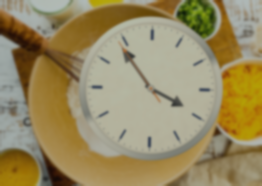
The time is 3:53:54
